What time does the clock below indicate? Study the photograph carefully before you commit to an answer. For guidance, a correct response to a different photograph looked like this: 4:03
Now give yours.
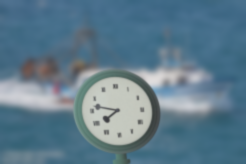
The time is 7:47
